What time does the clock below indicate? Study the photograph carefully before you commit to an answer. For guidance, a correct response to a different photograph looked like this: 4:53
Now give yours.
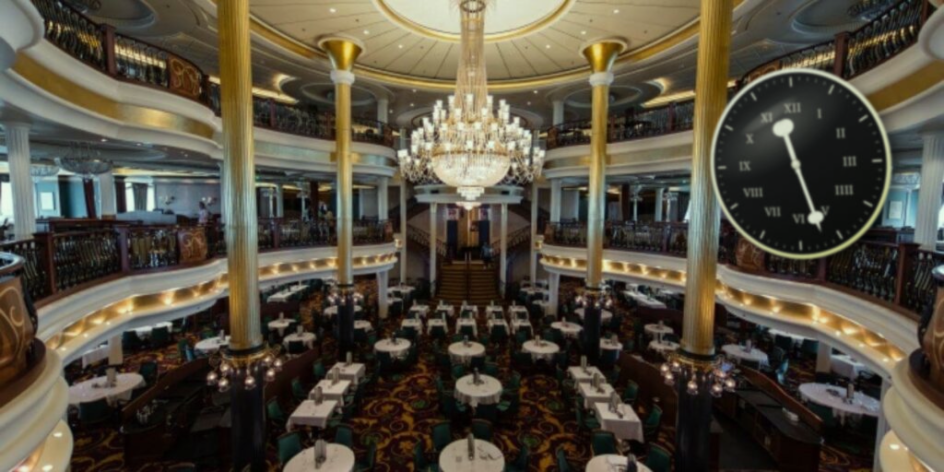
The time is 11:27
